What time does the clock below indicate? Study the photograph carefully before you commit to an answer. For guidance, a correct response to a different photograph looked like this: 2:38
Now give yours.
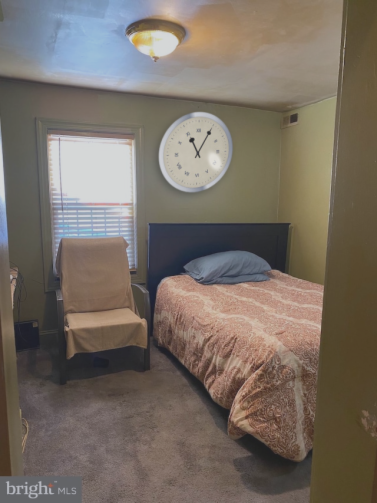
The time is 11:05
